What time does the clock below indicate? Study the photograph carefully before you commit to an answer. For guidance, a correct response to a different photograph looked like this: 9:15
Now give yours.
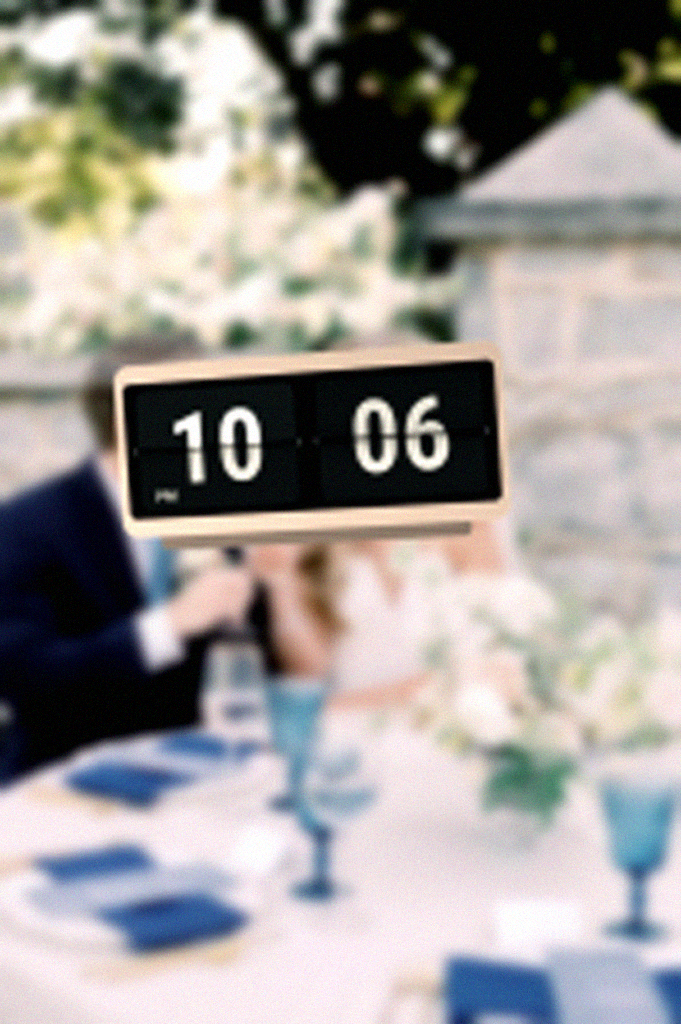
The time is 10:06
